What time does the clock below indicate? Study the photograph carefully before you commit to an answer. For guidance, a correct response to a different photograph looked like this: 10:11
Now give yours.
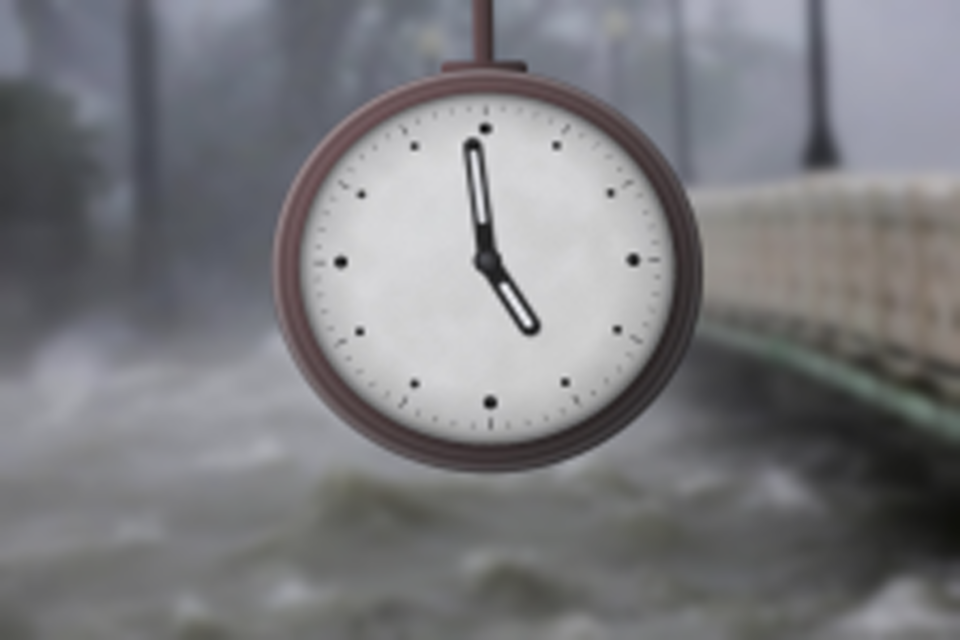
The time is 4:59
